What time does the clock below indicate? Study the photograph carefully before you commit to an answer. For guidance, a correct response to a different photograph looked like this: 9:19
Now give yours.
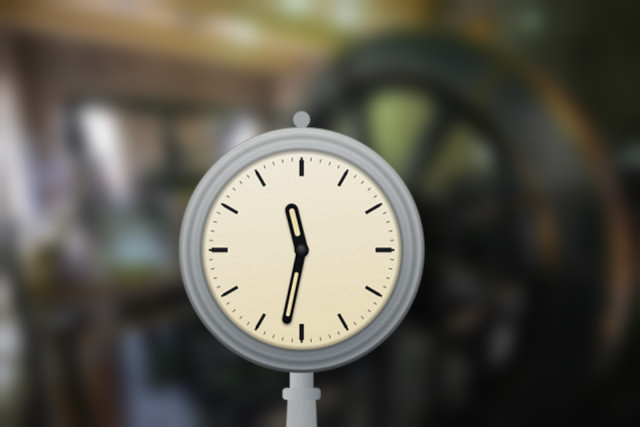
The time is 11:32
